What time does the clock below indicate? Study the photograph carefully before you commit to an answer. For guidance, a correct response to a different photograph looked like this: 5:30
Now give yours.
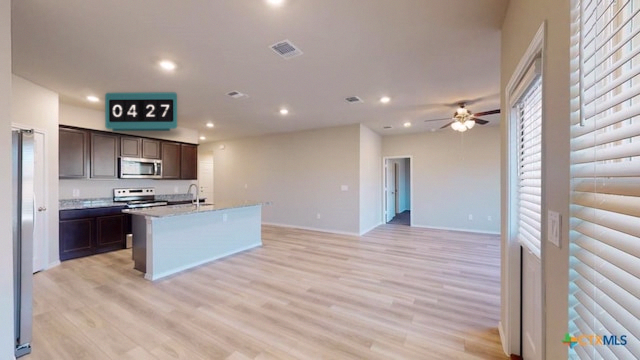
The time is 4:27
